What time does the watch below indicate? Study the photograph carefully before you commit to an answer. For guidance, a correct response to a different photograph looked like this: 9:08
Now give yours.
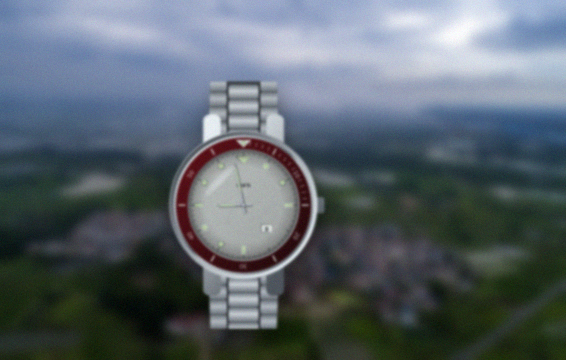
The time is 8:58
